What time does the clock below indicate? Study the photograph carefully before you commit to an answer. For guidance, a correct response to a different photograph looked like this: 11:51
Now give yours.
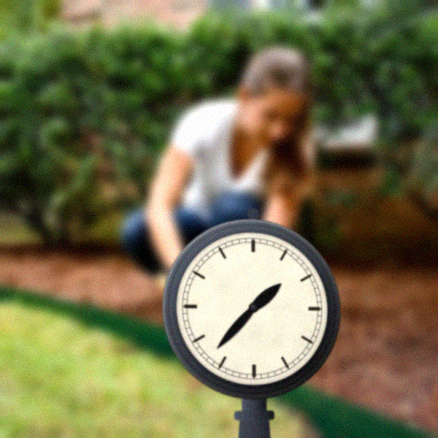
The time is 1:37
